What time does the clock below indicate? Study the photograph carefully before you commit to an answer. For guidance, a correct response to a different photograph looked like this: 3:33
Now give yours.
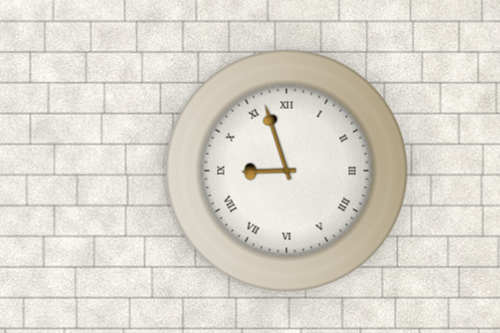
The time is 8:57
